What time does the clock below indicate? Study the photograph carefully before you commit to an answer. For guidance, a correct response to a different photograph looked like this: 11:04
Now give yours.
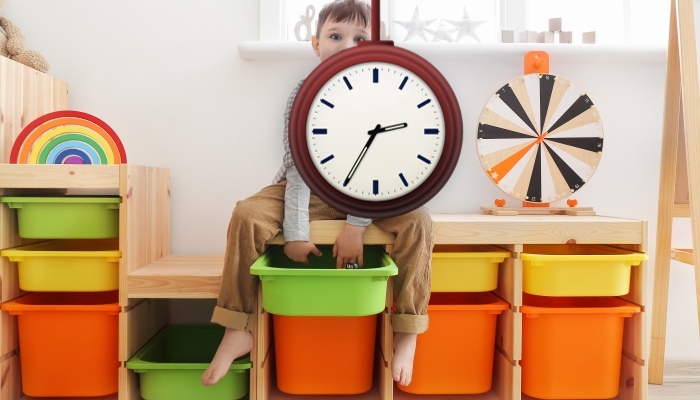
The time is 2:35
